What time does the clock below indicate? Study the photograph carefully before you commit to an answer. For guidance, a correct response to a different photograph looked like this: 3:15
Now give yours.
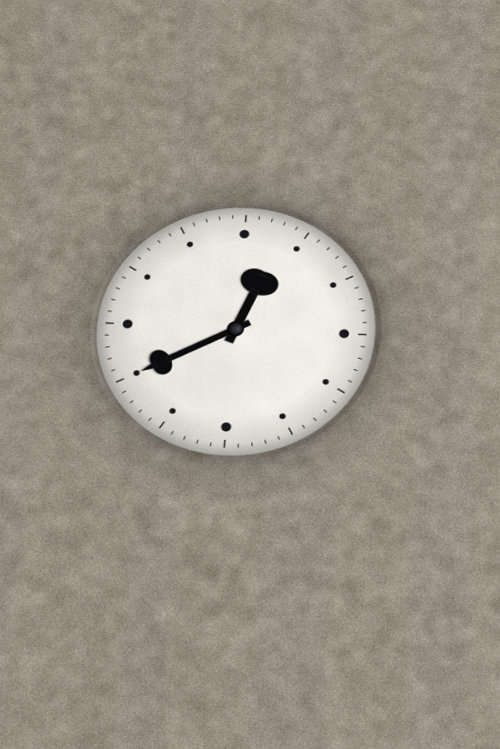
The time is 12:40
